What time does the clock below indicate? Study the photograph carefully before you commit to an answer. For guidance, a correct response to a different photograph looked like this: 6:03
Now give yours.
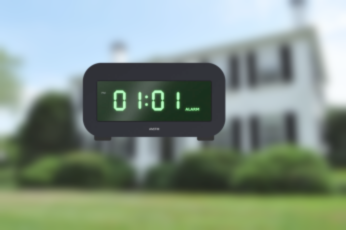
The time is 1:01
